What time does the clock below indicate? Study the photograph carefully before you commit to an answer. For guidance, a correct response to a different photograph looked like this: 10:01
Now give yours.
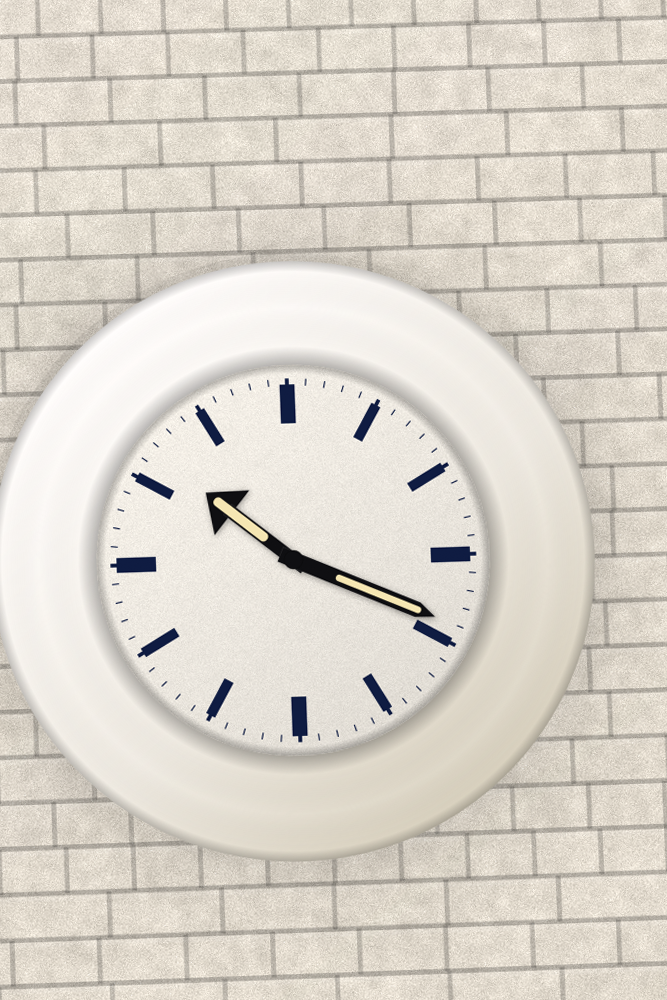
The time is 10:19
